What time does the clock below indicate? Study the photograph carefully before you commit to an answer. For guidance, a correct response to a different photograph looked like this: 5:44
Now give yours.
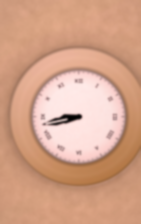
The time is 8:43
